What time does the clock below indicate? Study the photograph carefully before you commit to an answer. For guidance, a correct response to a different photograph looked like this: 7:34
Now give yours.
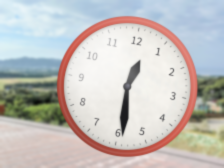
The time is 12:29
